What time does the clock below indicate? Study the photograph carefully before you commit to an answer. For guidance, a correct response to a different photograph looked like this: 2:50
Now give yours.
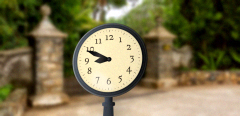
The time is 8:49
